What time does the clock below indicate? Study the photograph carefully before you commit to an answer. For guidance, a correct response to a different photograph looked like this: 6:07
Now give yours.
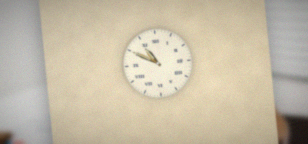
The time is 10:50
